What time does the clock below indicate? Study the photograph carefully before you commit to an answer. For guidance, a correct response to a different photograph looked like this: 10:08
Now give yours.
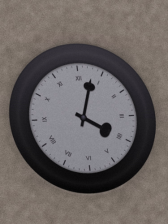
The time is 4:03
